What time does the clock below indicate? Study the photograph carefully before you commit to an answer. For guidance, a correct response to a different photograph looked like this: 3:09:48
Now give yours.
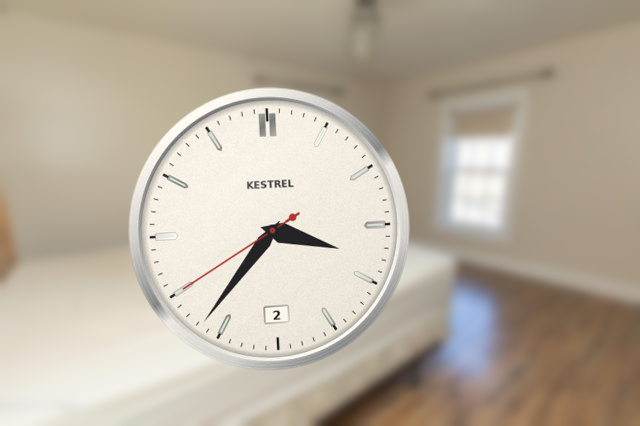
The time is 3:36:40
